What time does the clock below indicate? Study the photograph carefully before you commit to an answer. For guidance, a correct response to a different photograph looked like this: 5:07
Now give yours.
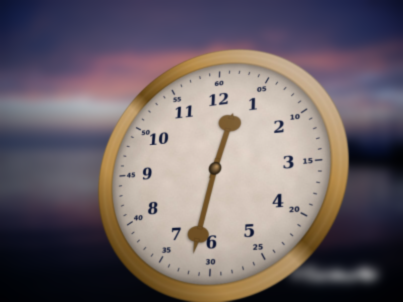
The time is 12:32
